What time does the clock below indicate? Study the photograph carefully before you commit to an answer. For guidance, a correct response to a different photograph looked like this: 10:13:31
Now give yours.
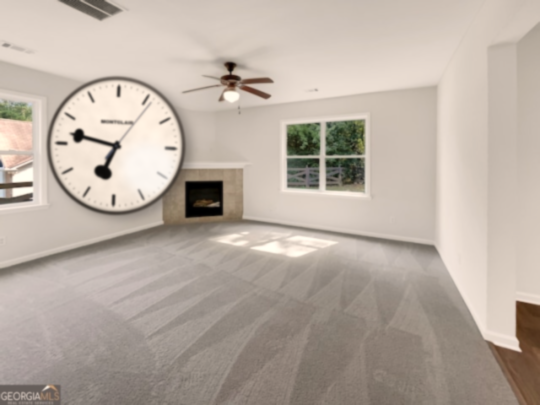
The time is 6:47:06
